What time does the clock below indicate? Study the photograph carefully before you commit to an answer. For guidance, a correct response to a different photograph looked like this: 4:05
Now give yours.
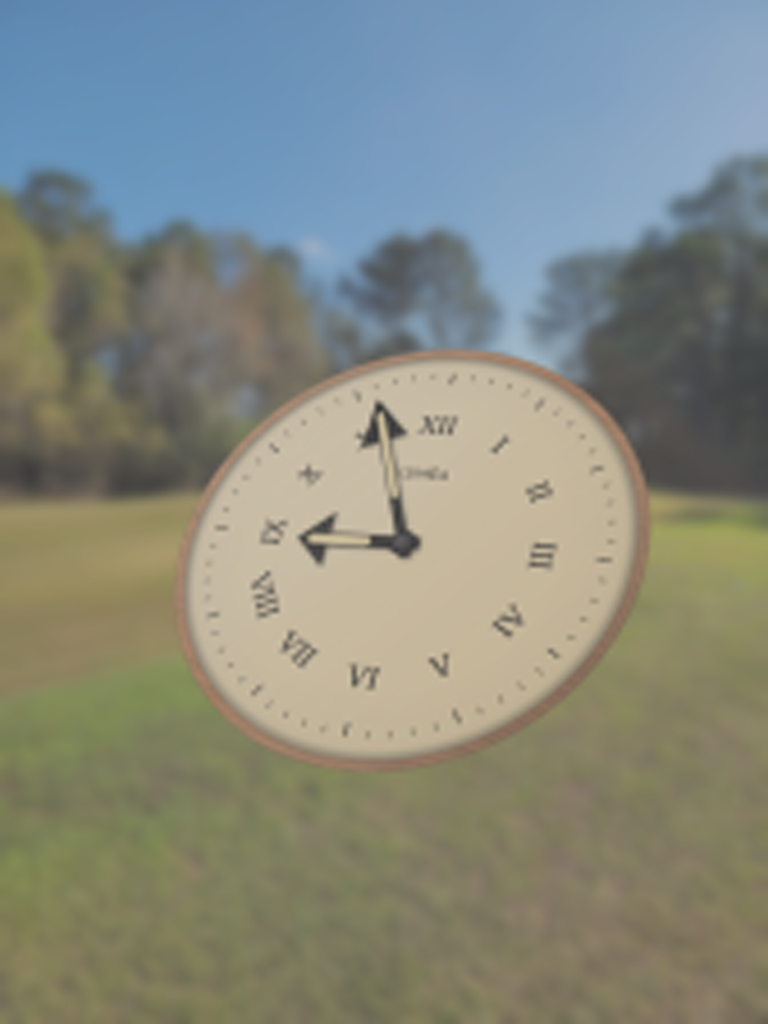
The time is 8:56
